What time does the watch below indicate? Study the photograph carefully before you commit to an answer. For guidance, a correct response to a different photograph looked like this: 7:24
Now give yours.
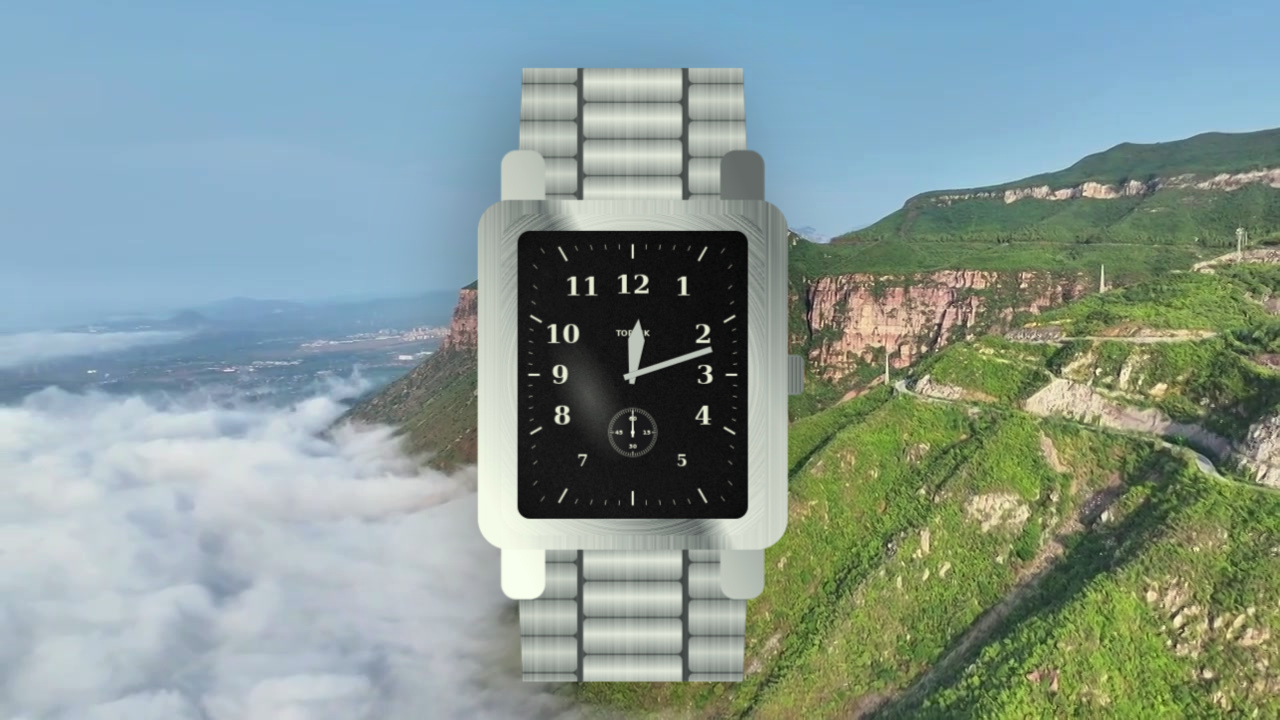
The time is 12:12
